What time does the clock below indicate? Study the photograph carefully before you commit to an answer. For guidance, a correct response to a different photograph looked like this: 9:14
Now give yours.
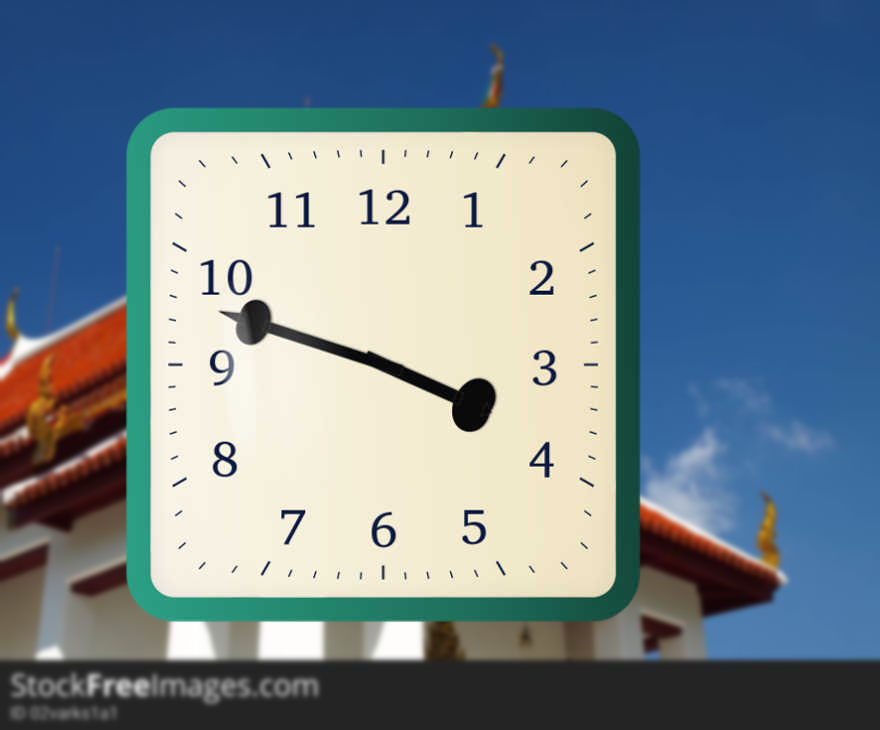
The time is 3:48
